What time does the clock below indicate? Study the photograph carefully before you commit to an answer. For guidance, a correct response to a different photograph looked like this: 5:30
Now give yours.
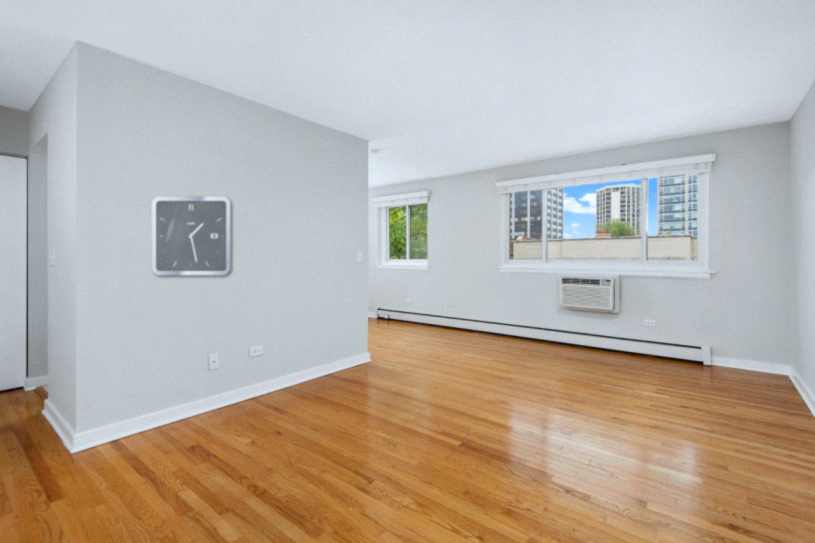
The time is 1:28
